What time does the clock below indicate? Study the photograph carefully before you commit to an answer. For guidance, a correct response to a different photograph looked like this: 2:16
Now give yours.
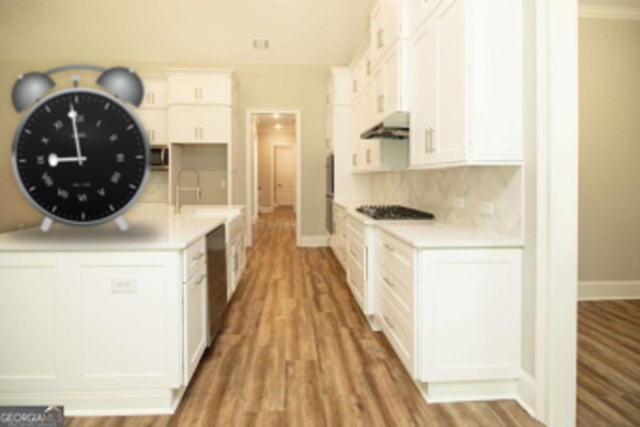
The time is 8:59
